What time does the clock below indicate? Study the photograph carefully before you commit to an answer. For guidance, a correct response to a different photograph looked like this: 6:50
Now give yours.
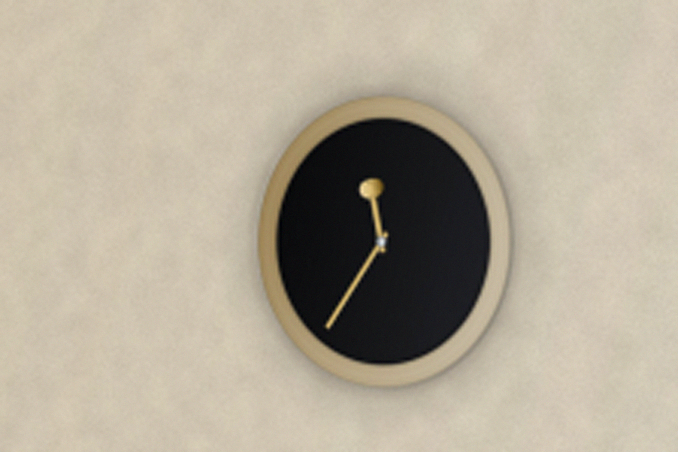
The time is 11:36
